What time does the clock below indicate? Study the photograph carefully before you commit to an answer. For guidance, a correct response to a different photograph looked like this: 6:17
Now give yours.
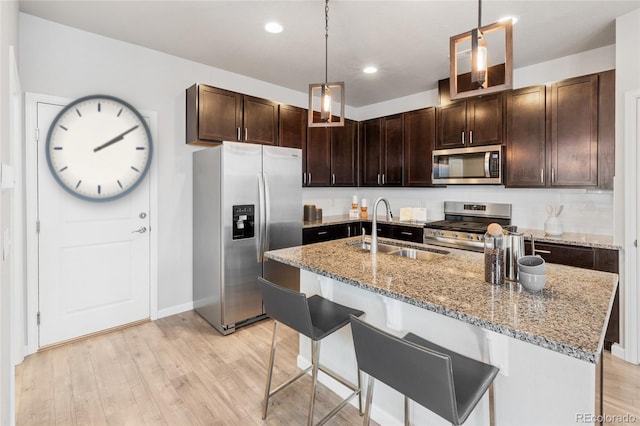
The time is 2:10
